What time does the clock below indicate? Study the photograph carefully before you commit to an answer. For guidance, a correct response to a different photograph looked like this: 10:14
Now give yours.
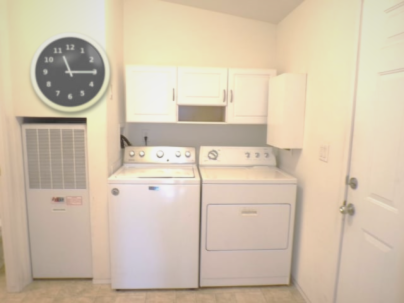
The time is 11:15
